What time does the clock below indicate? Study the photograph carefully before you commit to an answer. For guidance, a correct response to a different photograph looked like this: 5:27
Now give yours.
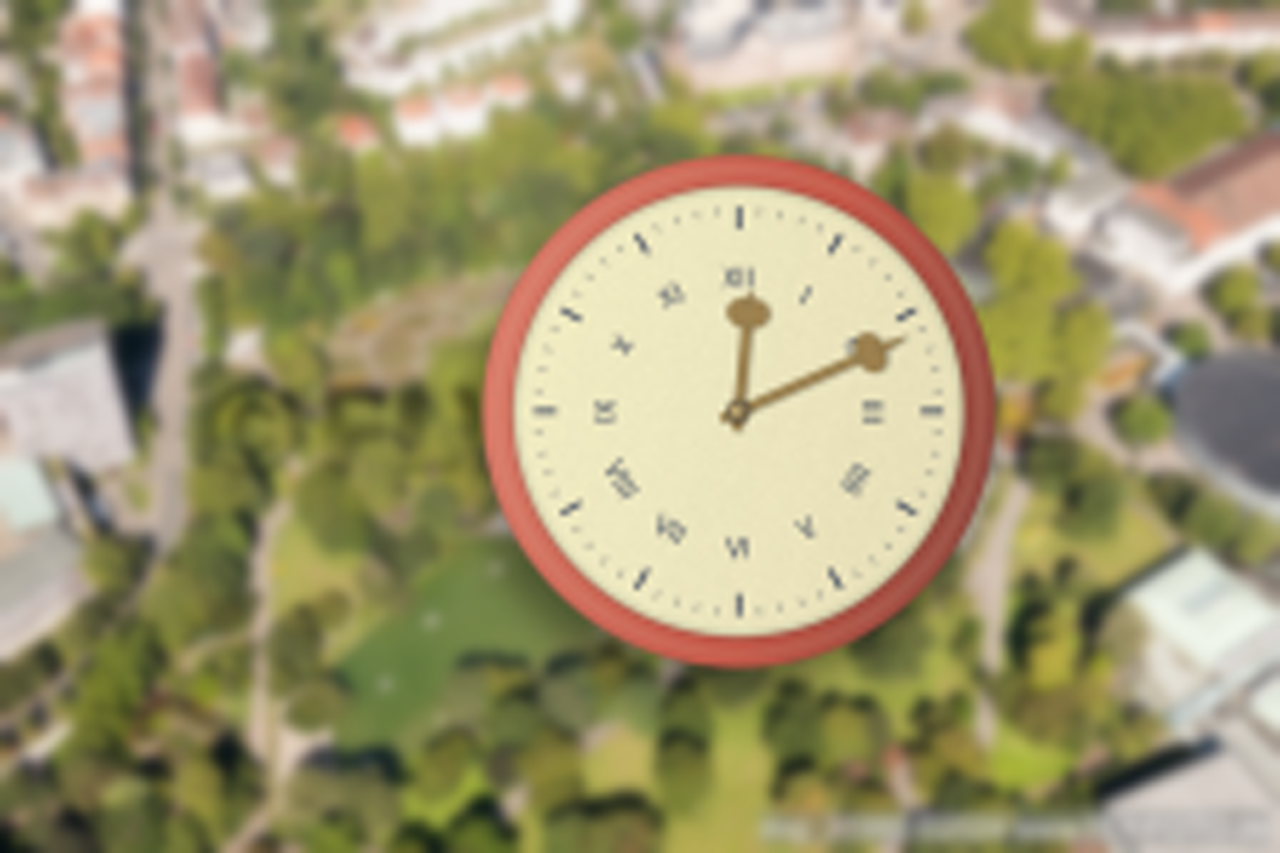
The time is 12:11
